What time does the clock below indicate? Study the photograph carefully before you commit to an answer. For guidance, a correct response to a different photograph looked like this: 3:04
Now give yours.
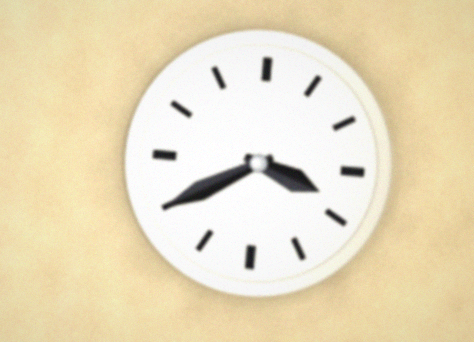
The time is 3:40
